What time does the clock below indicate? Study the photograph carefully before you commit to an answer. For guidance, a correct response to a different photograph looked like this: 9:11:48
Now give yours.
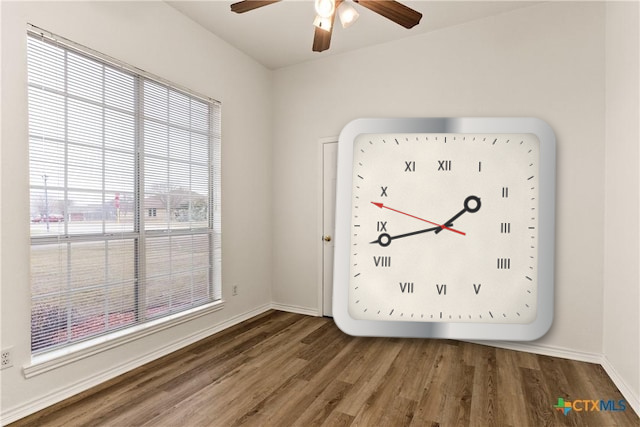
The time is 1:42:48
